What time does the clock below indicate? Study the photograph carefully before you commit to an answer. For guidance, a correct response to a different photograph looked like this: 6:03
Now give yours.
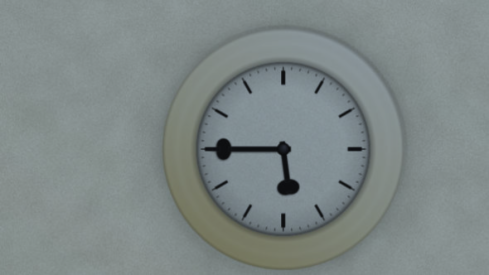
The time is 5:45
